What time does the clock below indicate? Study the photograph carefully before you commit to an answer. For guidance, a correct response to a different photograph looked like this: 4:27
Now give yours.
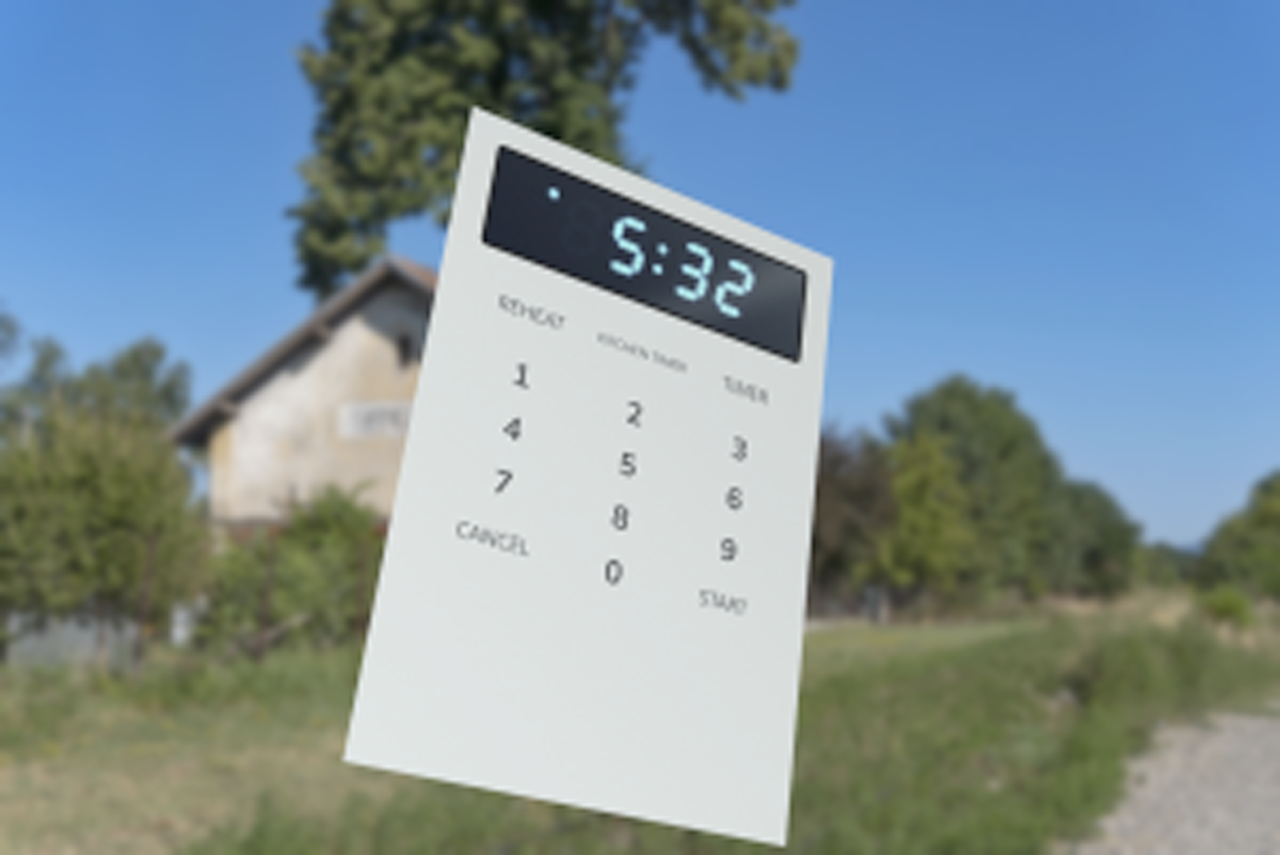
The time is 5:32
